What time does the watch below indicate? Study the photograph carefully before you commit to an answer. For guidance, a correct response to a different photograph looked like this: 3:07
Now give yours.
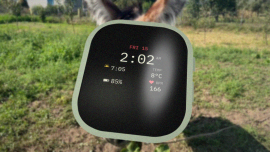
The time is 2:02
